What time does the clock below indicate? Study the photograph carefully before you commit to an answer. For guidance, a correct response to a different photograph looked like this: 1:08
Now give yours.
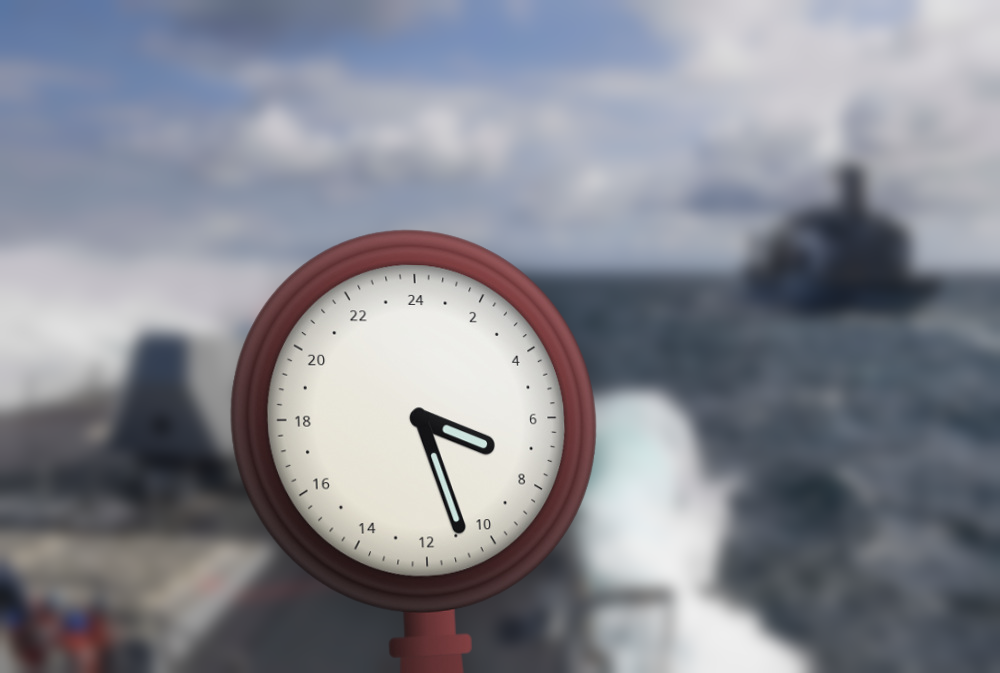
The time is 7:27
